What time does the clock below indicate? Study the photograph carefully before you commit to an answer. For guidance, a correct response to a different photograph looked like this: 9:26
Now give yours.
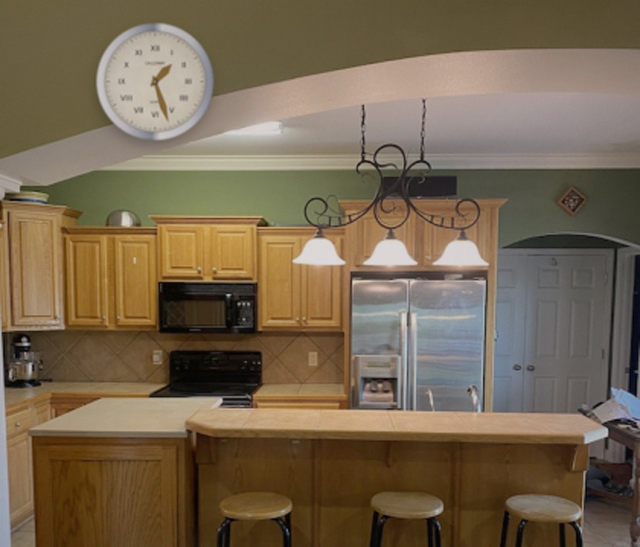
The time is 1:27
